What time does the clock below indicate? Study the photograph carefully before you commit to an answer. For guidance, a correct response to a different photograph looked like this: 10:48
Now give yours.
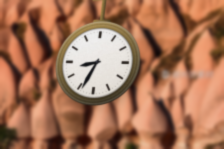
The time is 8:34
